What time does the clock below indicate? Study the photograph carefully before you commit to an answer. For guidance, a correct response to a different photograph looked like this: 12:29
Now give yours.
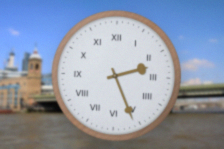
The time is 2:26
